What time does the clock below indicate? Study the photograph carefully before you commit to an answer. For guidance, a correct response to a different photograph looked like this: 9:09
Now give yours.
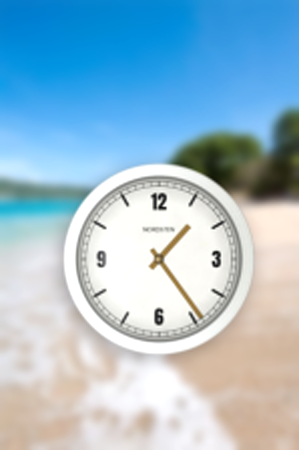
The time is 1:24
